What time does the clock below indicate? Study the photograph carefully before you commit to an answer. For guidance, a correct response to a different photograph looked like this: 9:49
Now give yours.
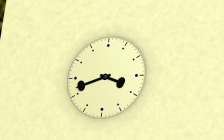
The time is 3:42
